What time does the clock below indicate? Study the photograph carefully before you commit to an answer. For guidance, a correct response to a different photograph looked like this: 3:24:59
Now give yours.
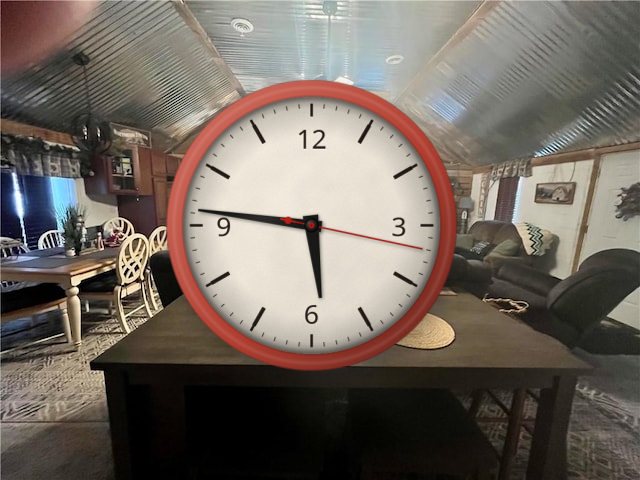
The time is 5:46:17
